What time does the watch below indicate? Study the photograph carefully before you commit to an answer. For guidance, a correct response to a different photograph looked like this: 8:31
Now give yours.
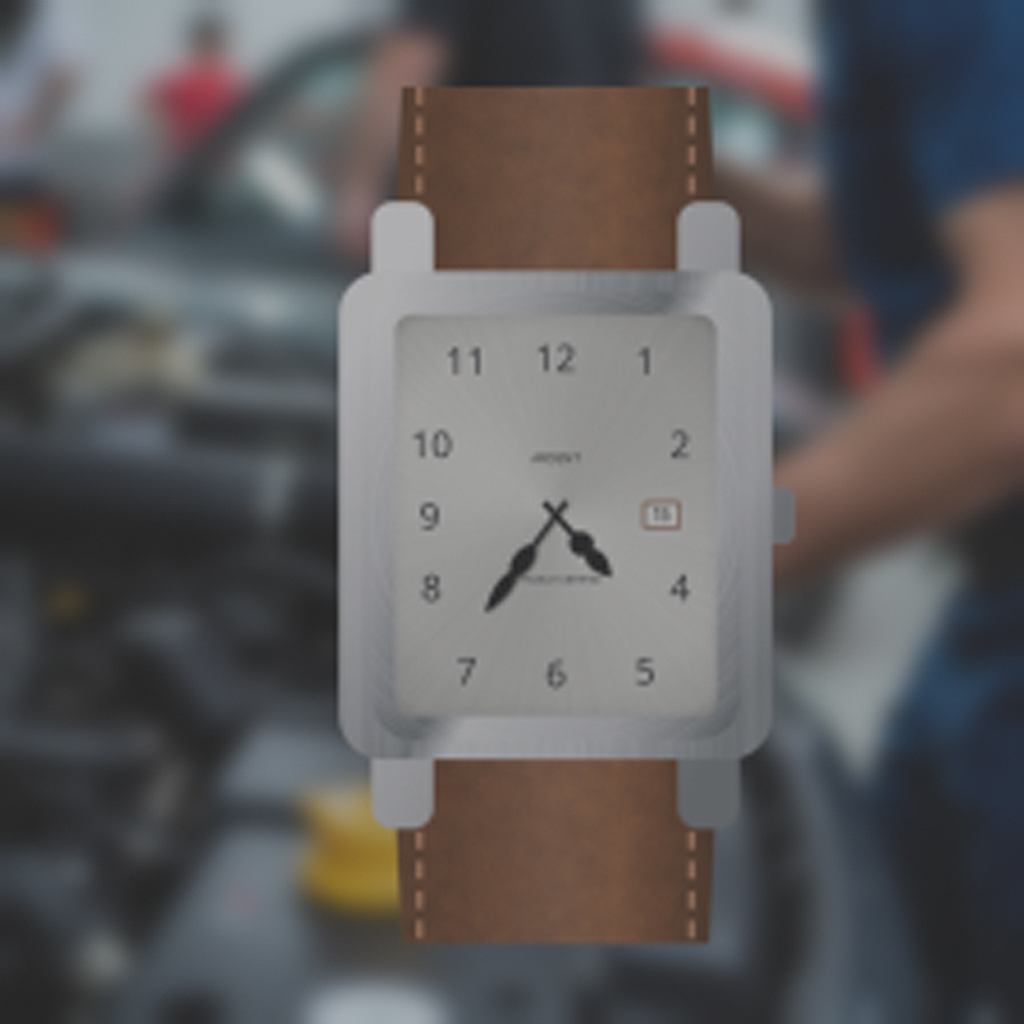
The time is 4:36
